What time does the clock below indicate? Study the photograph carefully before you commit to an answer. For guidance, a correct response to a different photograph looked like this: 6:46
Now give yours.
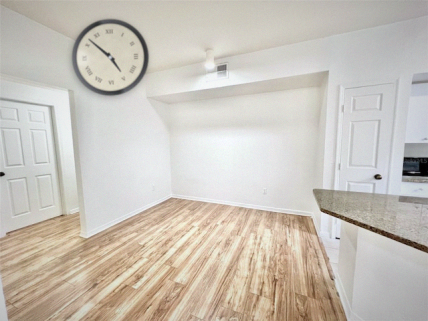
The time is 4:52
